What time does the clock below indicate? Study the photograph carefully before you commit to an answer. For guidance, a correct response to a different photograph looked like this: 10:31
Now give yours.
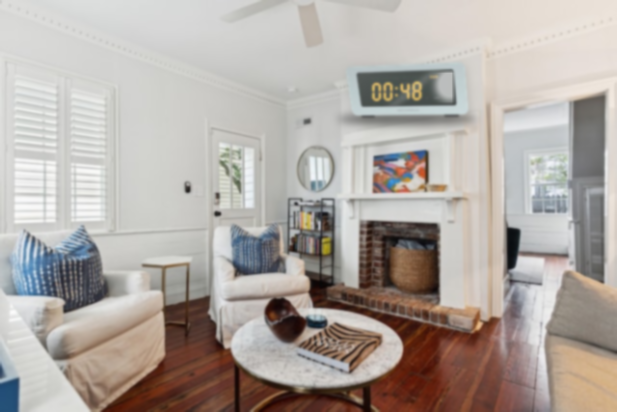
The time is 0:48
